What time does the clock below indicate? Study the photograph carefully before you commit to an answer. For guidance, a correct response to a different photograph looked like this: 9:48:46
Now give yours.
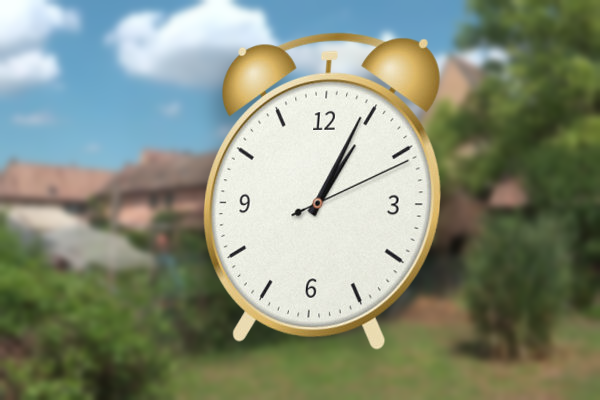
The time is 1:04:11
